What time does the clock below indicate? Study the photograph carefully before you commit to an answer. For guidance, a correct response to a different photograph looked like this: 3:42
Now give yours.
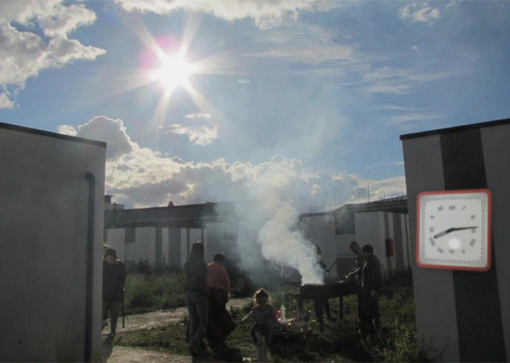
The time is 8:14
